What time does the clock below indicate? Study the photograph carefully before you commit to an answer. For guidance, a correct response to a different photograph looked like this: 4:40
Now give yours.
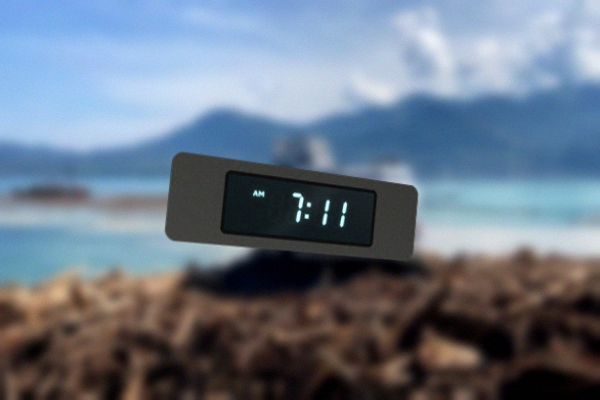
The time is 7:11
